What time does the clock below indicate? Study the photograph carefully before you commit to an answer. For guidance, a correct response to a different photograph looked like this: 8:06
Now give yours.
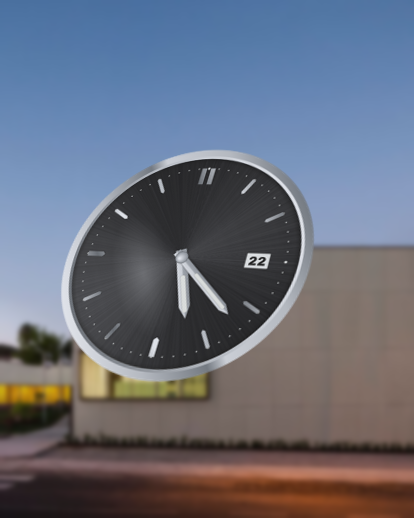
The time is 5:22
